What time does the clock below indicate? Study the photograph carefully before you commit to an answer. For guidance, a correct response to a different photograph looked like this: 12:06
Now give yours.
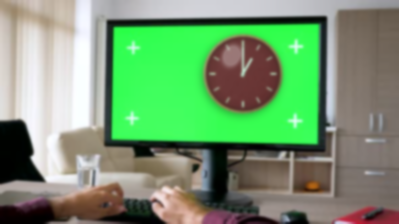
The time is 1:00
